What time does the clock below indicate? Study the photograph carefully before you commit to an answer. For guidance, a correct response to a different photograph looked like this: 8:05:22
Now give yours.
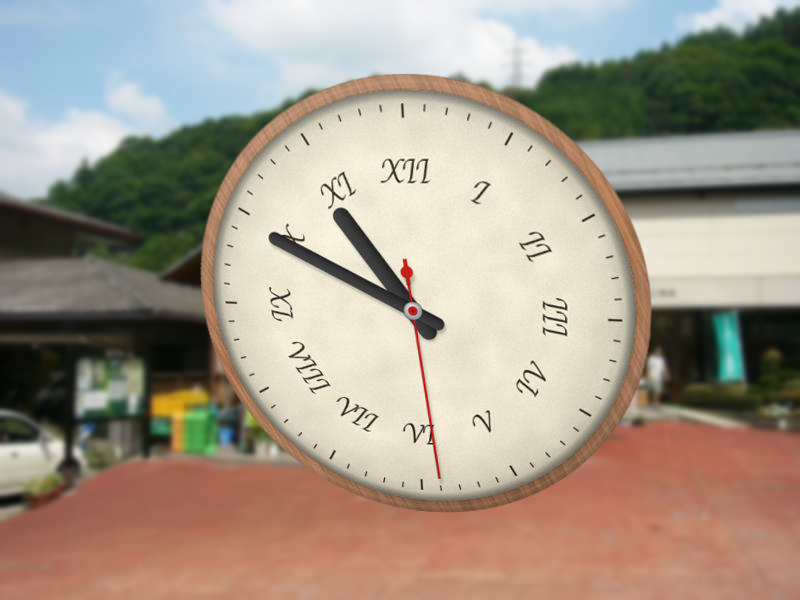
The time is 10:49:29
